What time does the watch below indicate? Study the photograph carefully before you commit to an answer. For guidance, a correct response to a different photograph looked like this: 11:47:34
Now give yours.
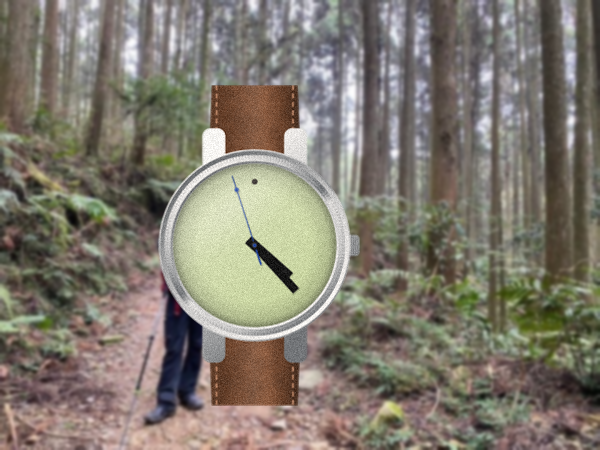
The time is 4:22:57
